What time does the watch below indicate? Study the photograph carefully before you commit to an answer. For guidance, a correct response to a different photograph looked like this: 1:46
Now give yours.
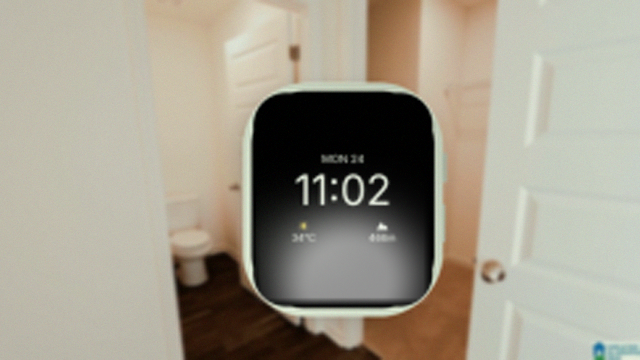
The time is 11:02
